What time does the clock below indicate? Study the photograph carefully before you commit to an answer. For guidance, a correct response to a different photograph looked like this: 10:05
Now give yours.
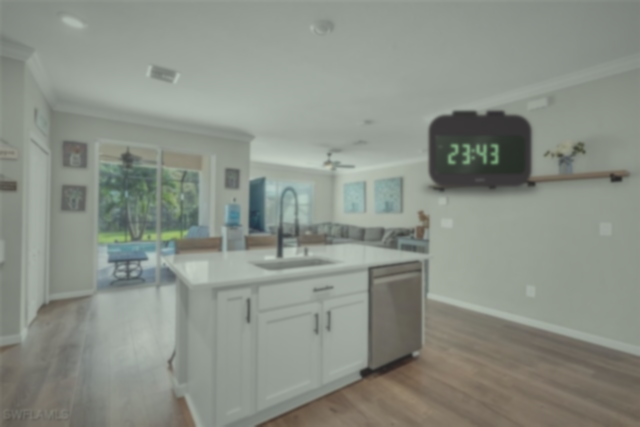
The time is 23:43
